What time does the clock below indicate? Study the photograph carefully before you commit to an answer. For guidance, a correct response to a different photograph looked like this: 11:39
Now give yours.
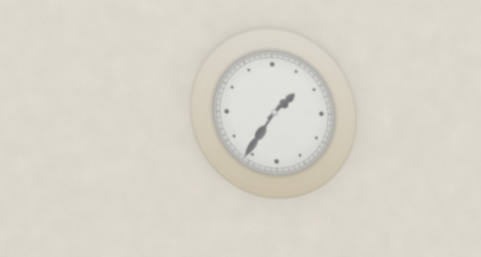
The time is 1:36
